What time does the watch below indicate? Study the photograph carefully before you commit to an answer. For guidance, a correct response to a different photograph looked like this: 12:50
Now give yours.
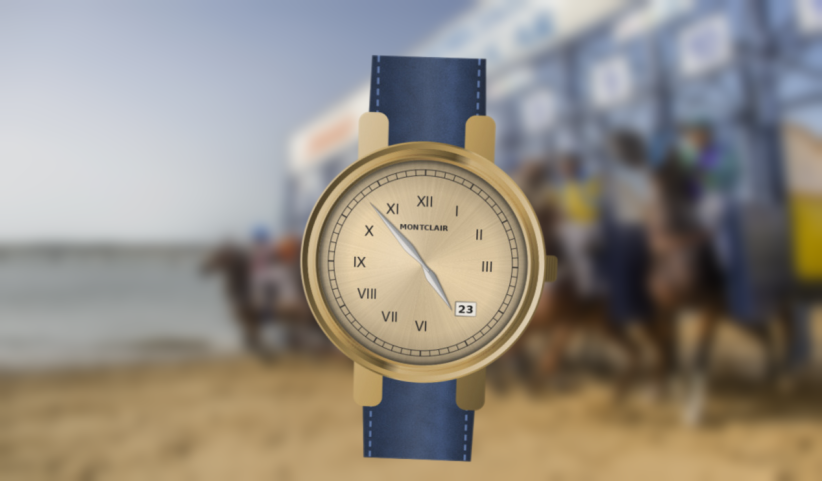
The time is 4:53
